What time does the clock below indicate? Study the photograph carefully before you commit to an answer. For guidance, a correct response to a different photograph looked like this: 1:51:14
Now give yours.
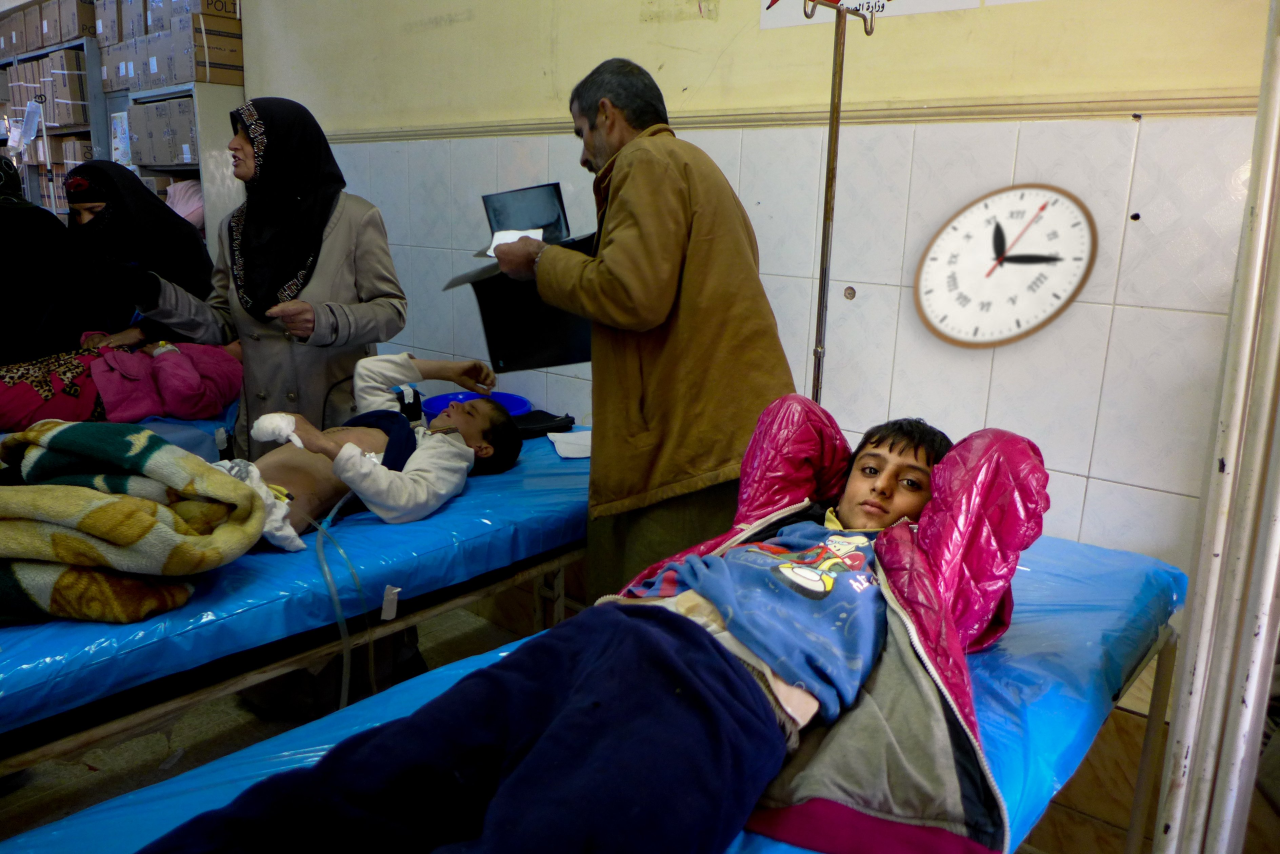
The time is 11:15:04
